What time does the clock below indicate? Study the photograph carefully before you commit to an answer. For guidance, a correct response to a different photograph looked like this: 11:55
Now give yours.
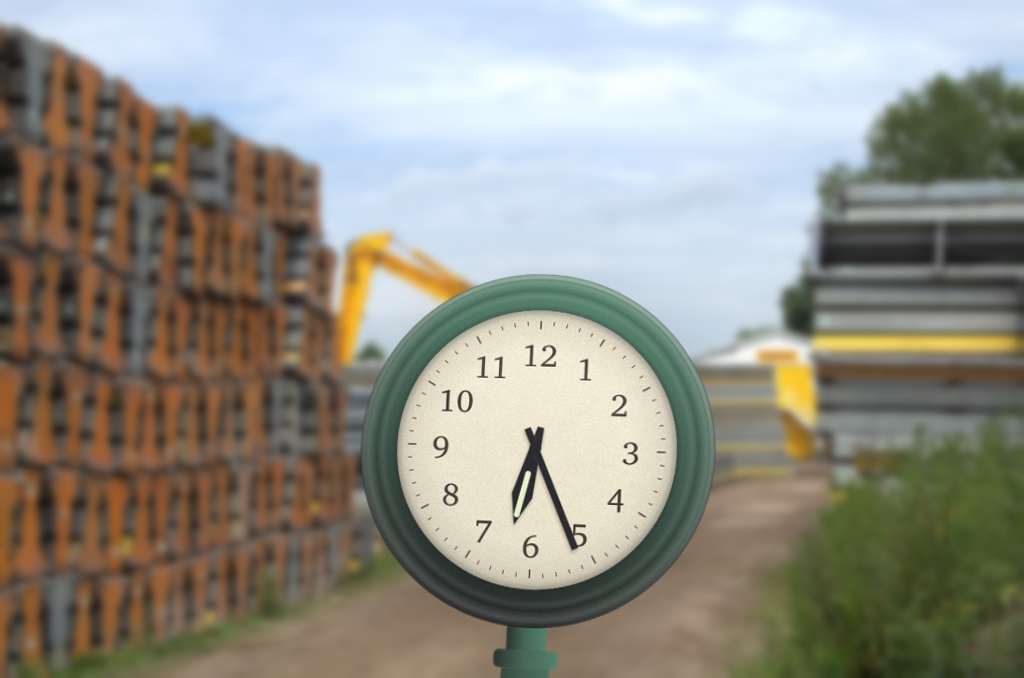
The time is 6:26
